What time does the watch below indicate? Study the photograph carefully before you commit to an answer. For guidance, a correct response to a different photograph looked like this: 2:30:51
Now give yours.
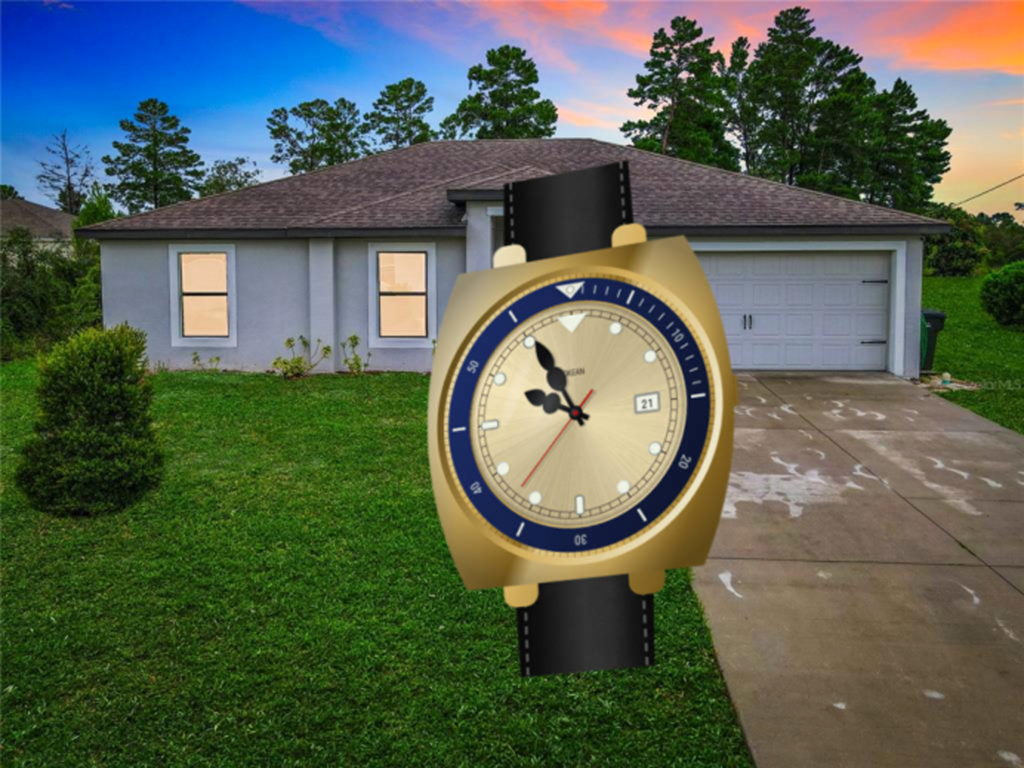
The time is 9:55:37
